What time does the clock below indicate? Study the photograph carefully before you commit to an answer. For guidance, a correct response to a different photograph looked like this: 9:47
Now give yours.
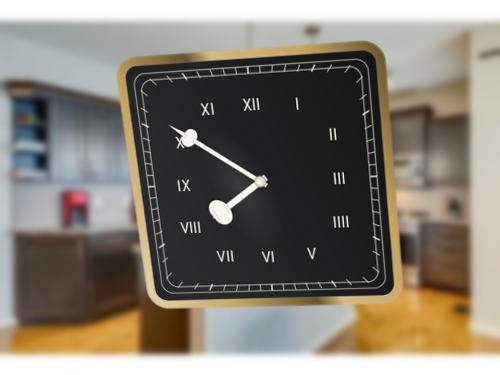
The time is 7:51
